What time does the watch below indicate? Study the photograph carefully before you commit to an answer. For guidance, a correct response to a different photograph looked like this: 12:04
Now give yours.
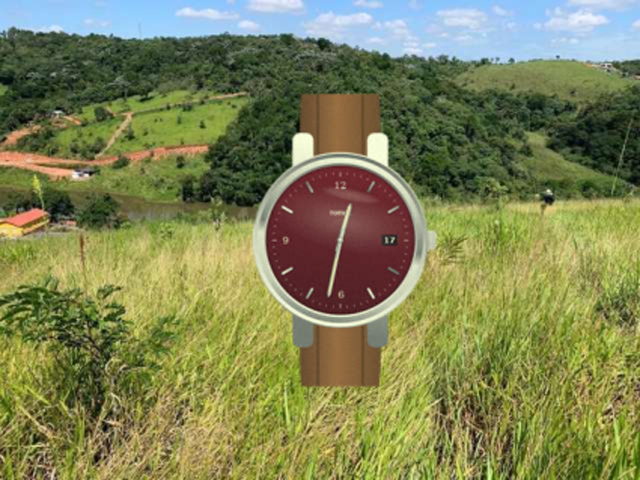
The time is 12:32
